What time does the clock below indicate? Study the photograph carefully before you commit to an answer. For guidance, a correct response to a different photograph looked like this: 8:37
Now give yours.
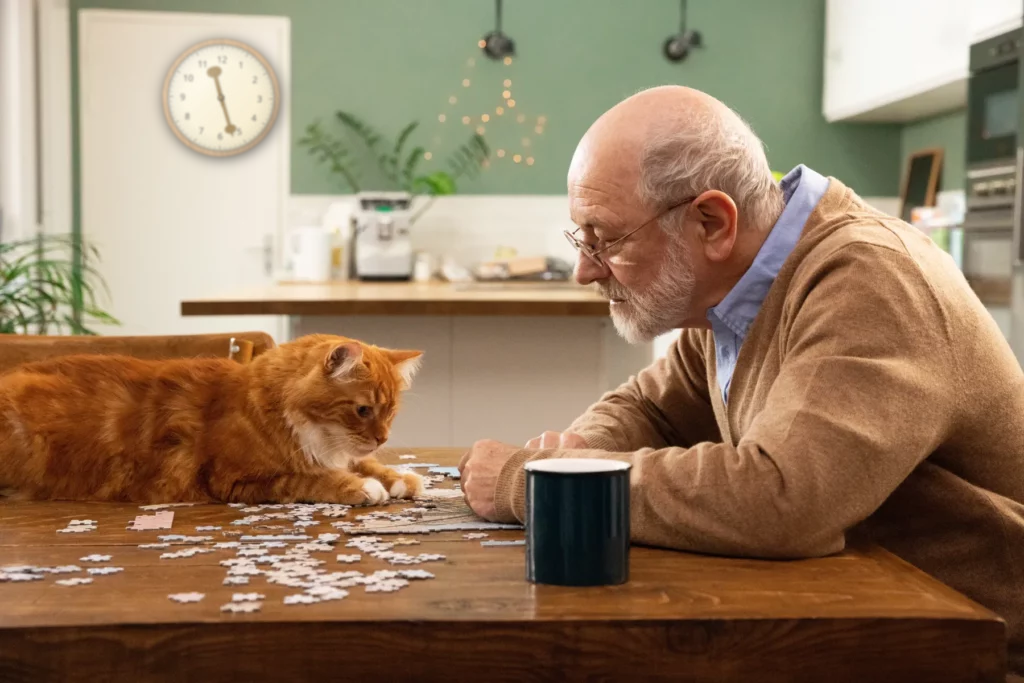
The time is 11:27
